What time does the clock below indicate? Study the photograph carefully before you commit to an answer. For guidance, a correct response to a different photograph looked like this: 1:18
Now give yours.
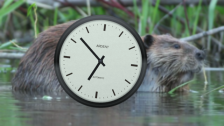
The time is 6:52
